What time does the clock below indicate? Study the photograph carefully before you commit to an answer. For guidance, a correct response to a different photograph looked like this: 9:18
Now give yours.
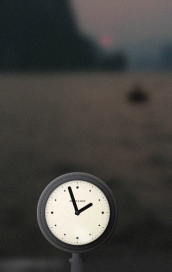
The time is 1:57
